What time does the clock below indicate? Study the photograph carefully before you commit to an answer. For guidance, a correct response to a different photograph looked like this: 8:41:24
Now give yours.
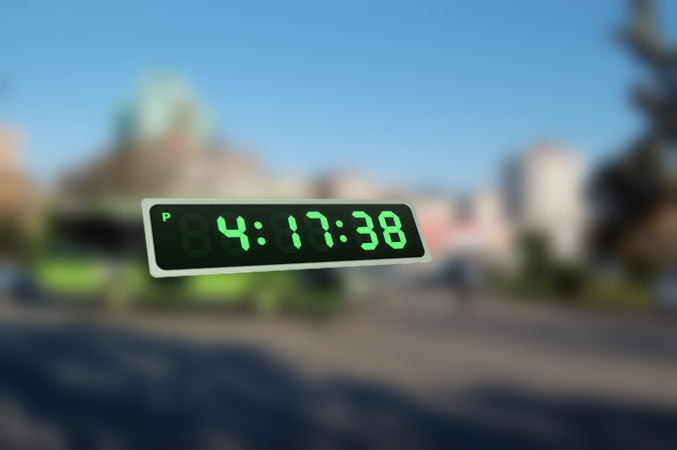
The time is 4:17:38
